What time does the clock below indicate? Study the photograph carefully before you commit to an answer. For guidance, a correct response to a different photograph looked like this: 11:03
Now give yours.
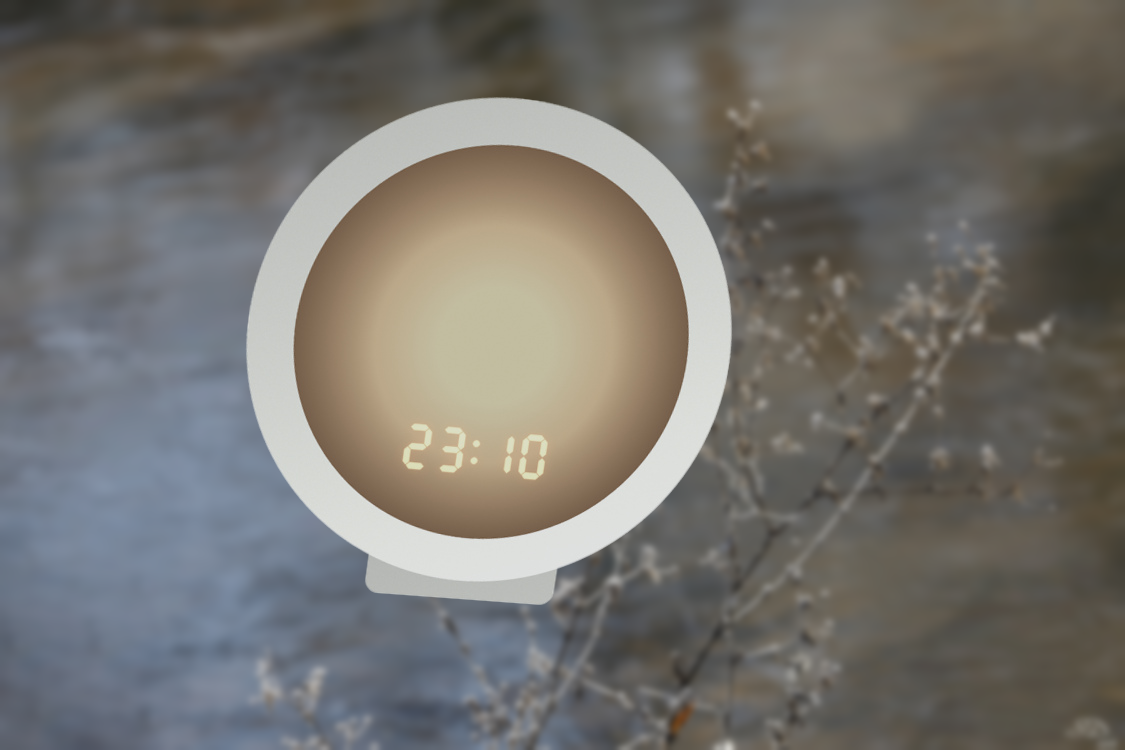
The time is 23:10
